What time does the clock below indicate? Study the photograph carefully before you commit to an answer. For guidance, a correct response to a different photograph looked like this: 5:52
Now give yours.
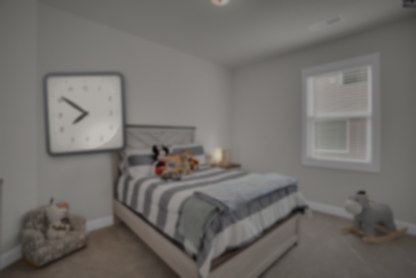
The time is 7:51
